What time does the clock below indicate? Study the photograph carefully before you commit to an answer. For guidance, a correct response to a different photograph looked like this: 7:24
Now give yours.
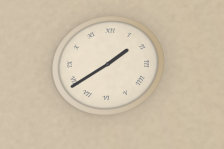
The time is 1:39
